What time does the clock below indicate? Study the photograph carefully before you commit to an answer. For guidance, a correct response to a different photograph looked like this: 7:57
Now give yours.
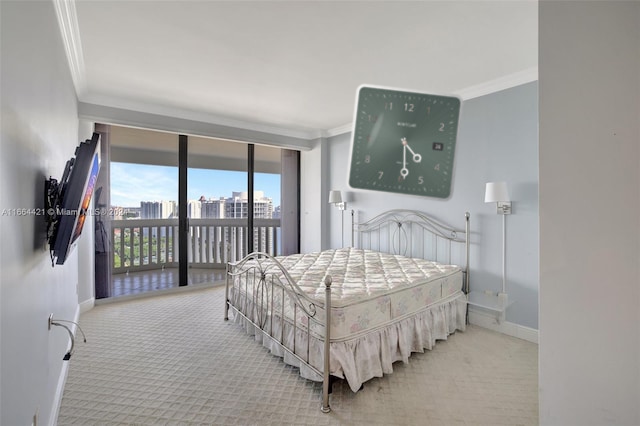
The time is 4:29
